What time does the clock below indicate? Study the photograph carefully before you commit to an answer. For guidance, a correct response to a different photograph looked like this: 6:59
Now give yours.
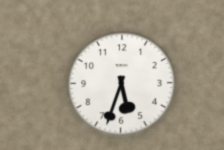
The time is 5:33
